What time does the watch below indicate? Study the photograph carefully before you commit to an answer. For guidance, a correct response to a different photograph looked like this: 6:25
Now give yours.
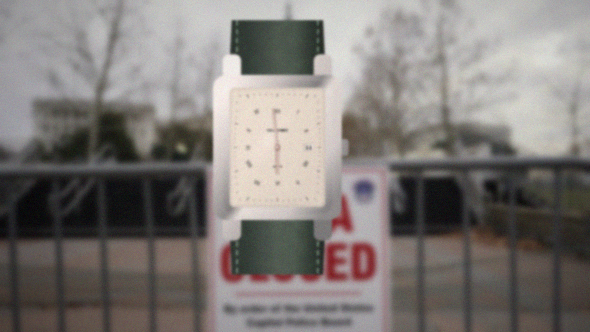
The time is 5:59
